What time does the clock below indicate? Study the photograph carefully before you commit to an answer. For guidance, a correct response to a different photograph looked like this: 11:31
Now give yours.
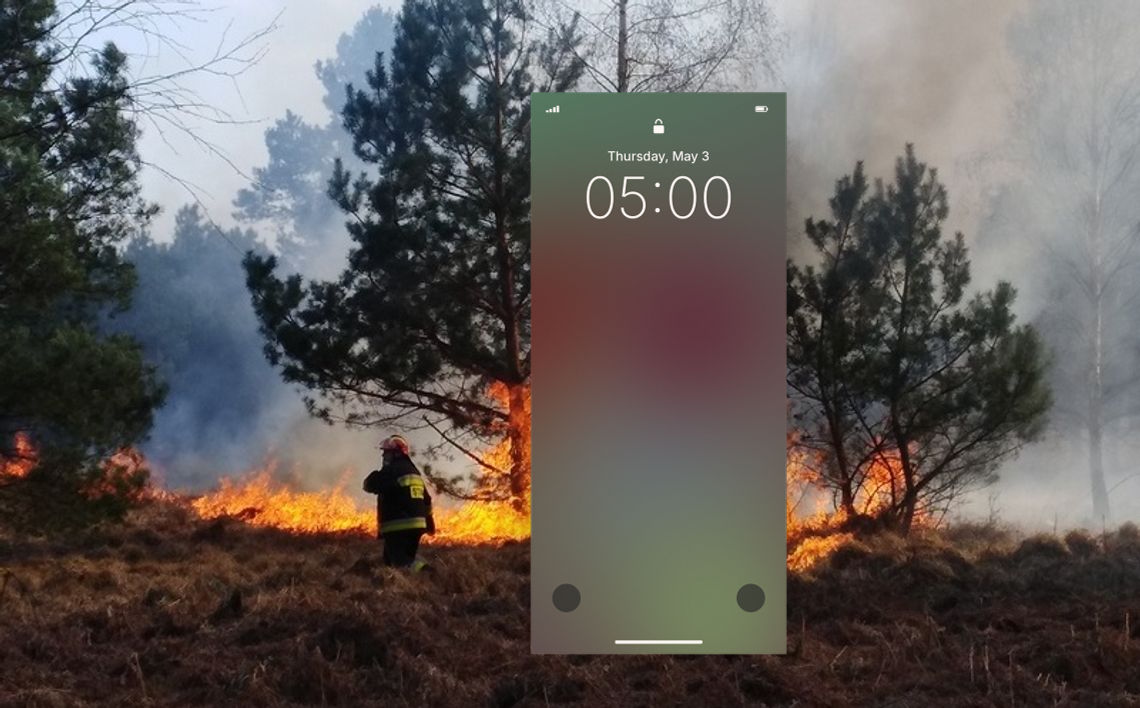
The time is 5:00
